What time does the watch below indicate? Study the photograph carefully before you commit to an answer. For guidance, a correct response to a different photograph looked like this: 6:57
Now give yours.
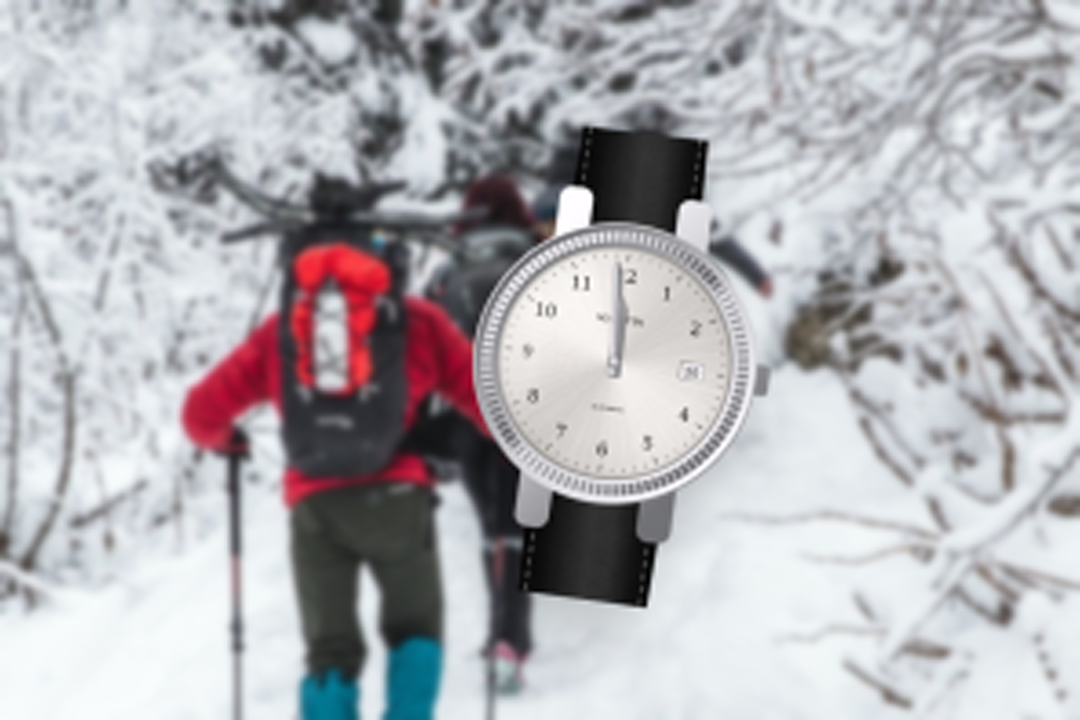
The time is 11:59
